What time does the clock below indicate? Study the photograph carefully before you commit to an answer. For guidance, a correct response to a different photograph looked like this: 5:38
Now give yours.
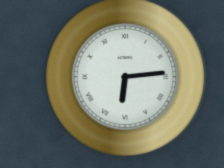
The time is 6:14
